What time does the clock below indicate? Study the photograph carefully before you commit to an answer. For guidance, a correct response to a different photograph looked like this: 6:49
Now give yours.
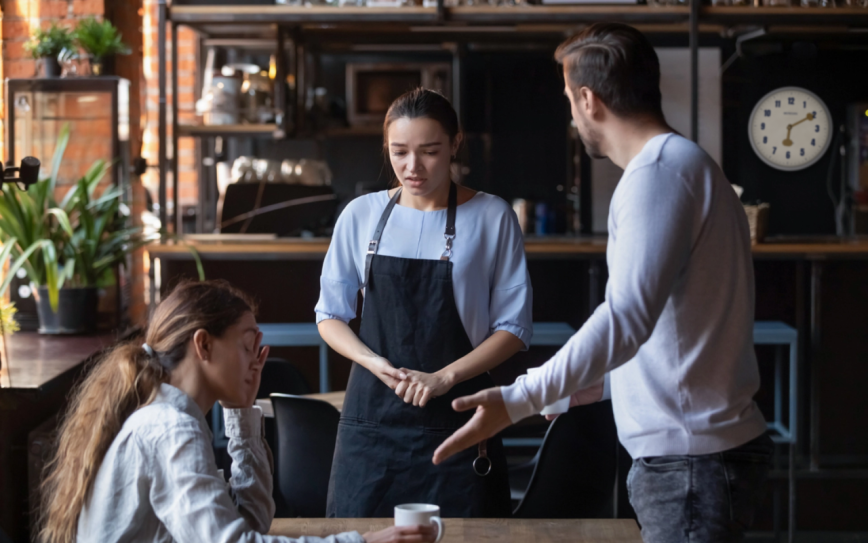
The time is 6:10
